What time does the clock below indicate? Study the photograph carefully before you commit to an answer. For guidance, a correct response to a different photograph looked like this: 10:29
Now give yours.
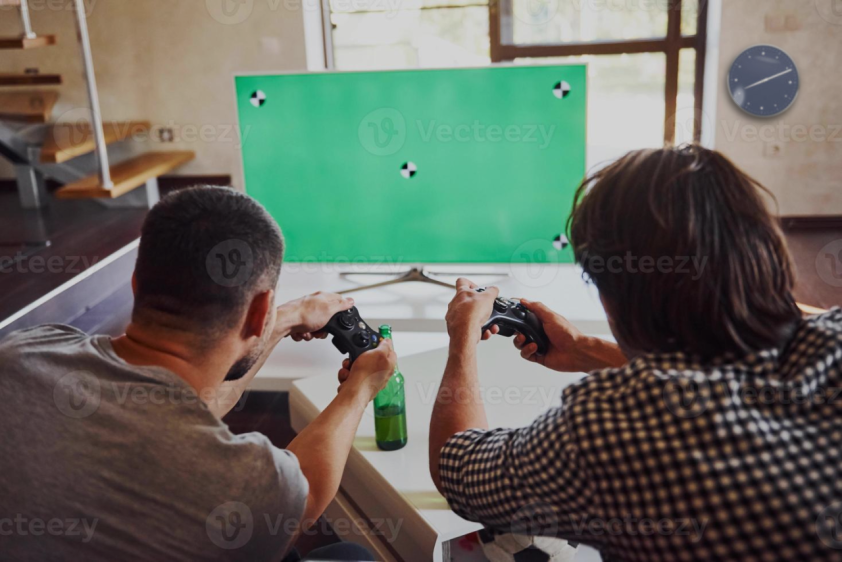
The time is 8:11
